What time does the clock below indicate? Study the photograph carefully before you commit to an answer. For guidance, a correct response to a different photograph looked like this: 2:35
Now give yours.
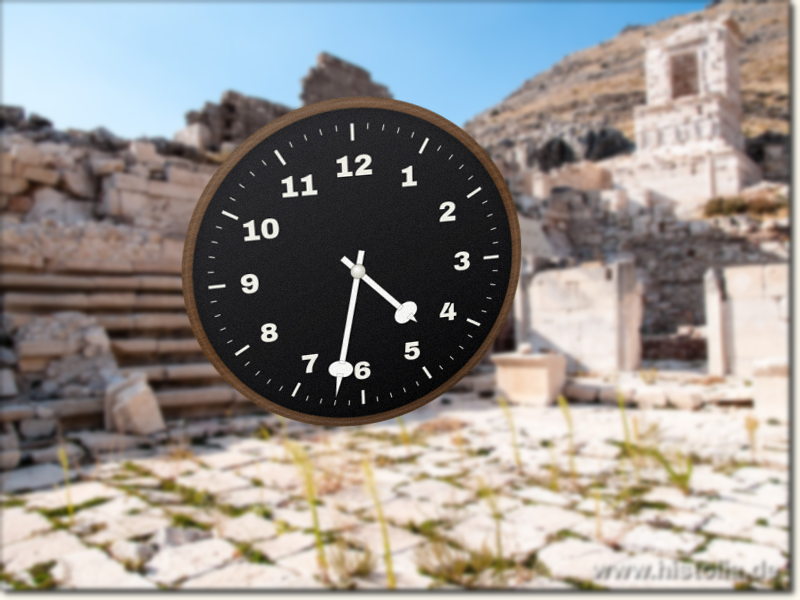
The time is 4:32
